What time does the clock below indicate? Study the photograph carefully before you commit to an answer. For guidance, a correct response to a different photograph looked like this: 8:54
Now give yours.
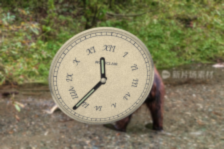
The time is 11:36
